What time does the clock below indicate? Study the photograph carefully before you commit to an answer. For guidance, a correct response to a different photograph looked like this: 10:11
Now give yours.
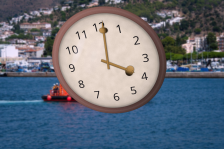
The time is 4:01
